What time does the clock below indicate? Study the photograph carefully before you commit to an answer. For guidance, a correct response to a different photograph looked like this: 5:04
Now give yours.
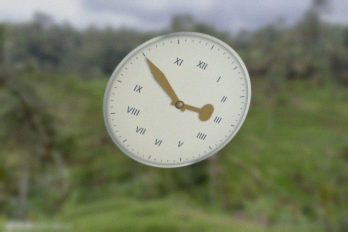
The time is 2:50
